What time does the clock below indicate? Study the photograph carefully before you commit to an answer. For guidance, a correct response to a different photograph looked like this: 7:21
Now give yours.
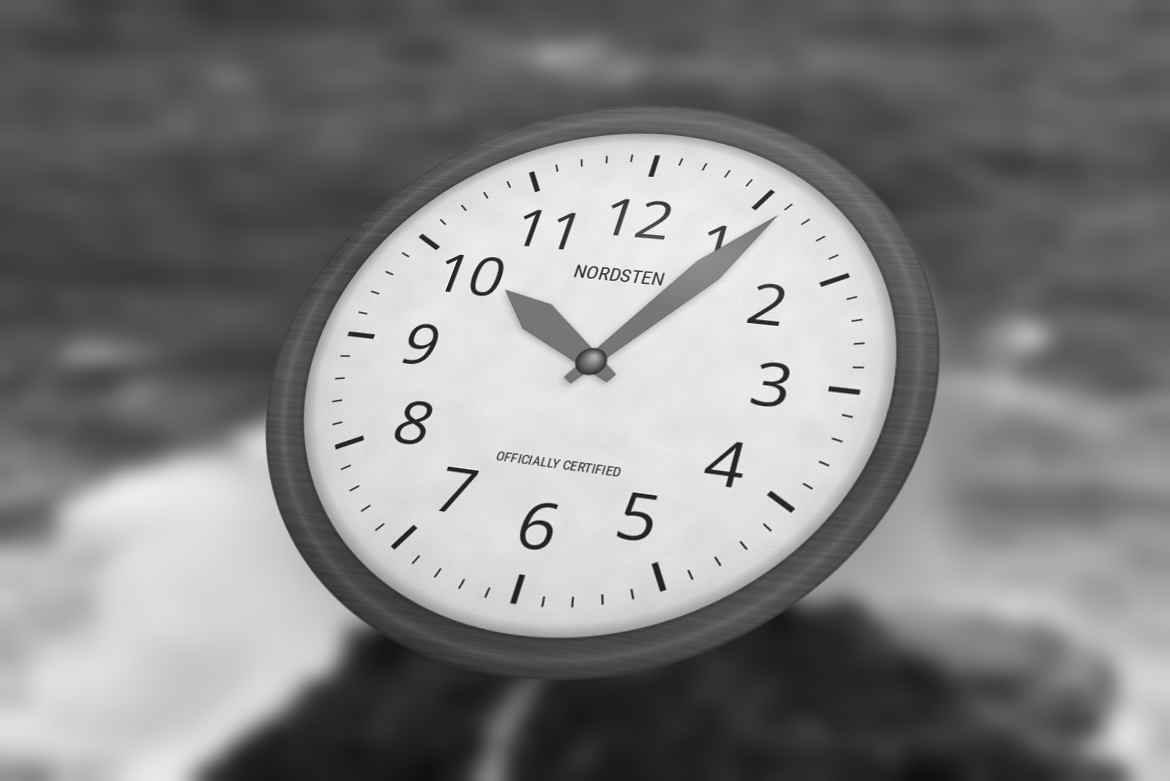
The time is 10:06
